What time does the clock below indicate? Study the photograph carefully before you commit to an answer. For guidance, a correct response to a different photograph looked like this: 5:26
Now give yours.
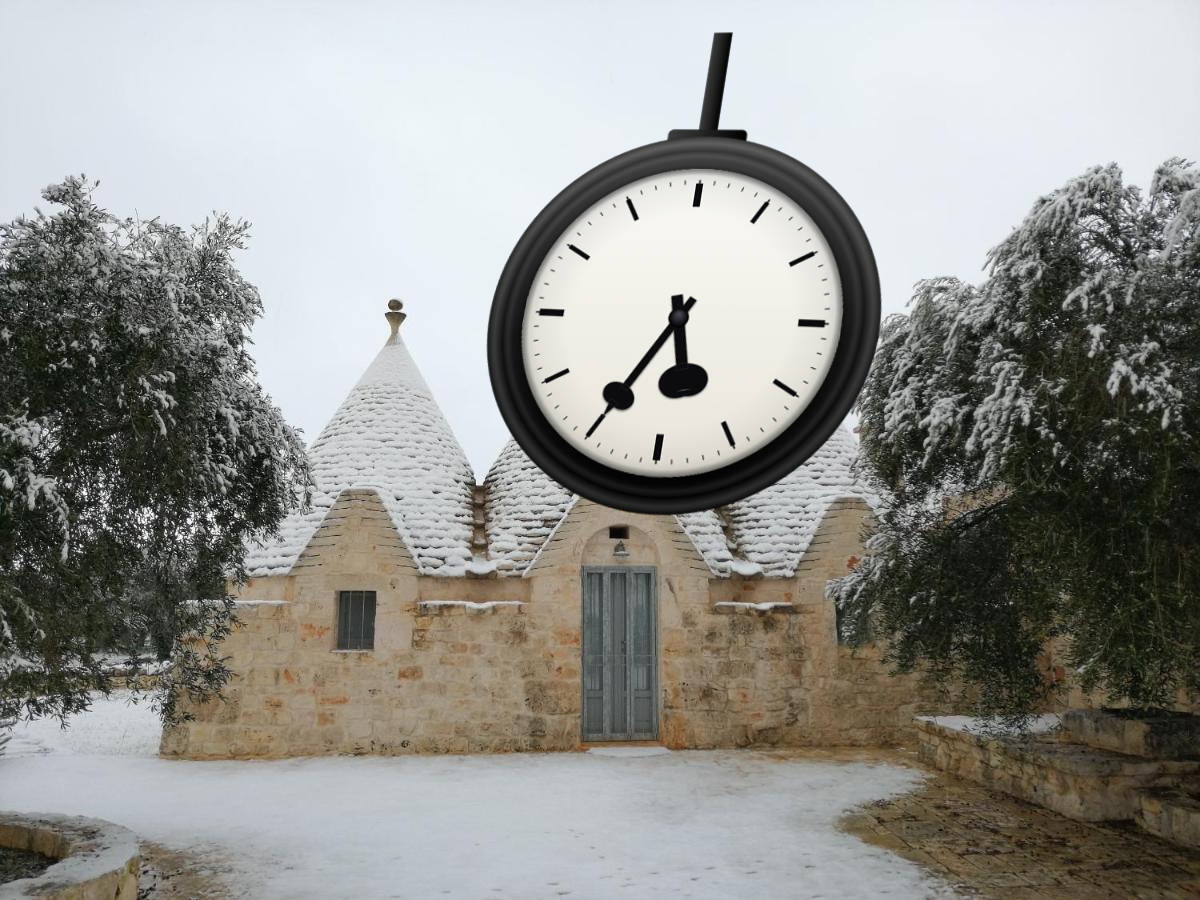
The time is 5:35
